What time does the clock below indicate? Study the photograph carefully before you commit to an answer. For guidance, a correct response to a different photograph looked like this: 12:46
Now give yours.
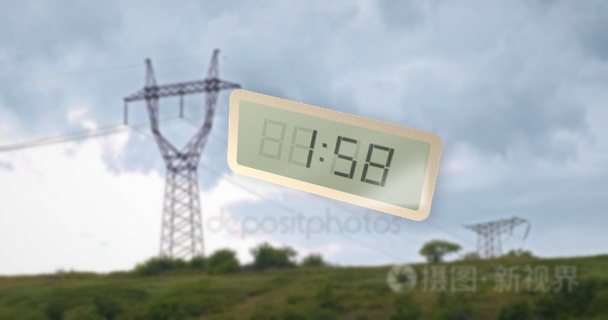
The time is 1:58
